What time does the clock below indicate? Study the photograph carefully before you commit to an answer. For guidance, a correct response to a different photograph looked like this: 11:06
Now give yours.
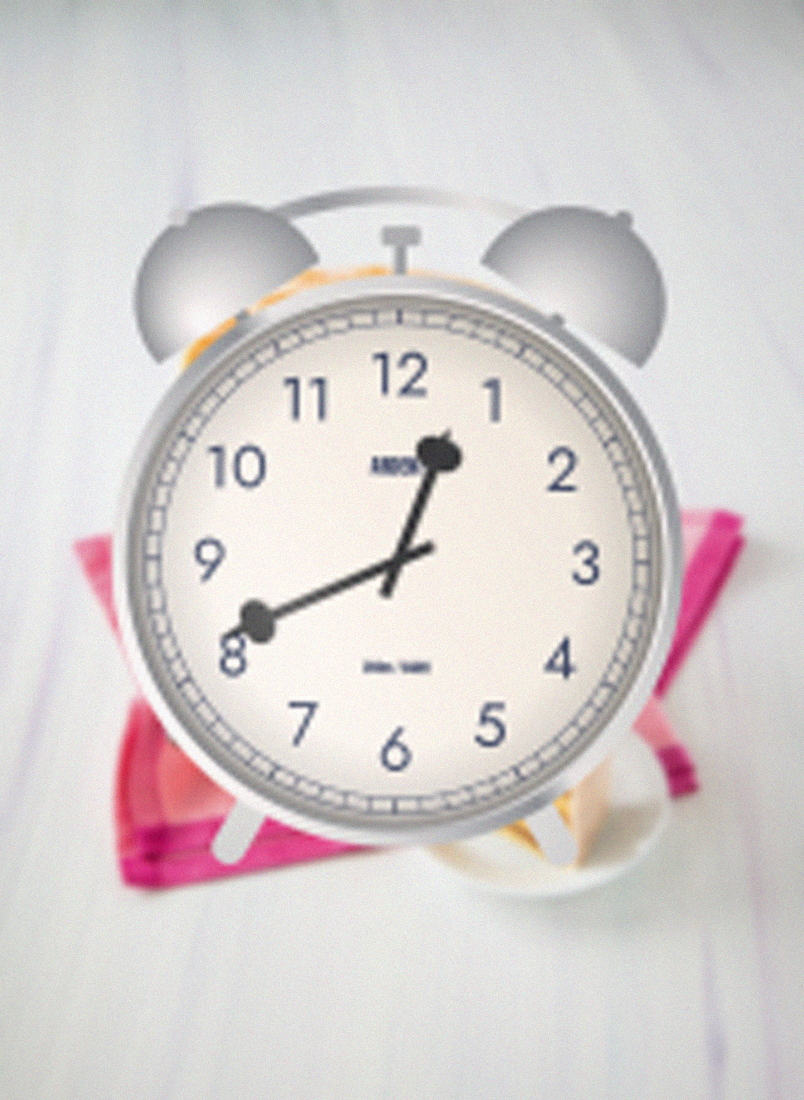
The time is 12:41
